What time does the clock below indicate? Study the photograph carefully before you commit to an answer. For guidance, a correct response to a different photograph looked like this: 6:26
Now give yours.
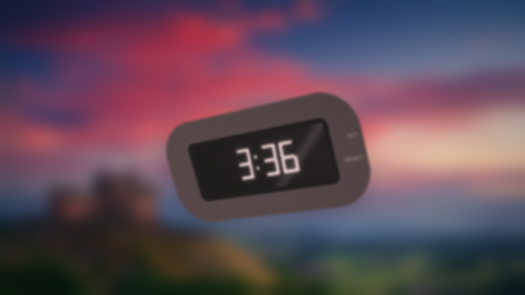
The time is 3:36
